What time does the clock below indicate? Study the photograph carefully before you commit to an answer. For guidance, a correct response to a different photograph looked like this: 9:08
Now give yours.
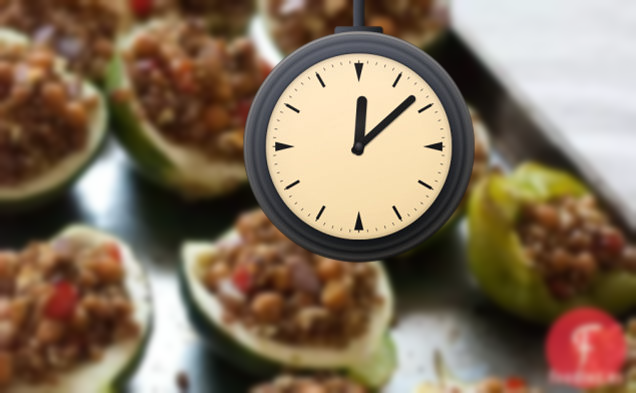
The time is 12:08
